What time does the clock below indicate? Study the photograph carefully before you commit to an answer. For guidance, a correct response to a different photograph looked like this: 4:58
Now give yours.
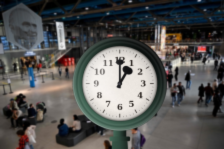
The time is 1:00
